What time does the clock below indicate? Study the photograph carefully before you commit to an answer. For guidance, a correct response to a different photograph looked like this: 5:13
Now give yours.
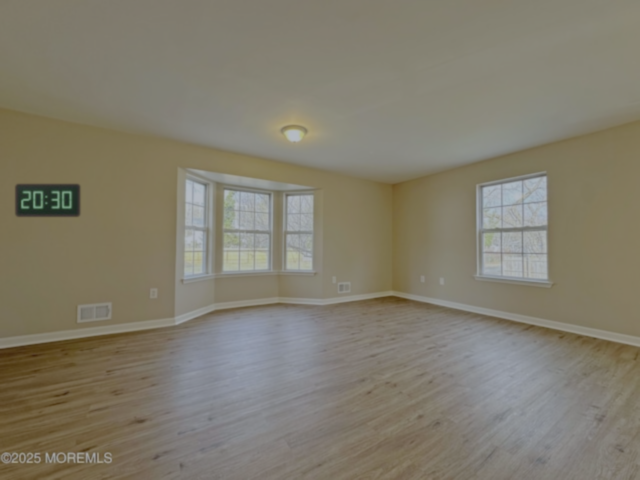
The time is 20:30
